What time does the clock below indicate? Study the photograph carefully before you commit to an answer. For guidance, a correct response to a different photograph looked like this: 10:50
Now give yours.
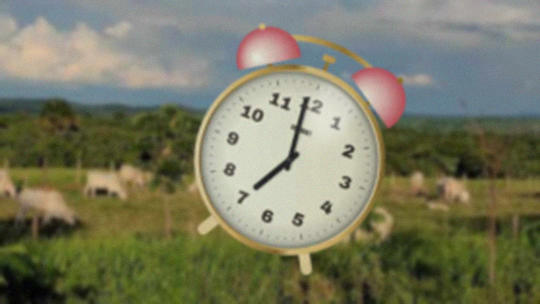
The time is 6:59
